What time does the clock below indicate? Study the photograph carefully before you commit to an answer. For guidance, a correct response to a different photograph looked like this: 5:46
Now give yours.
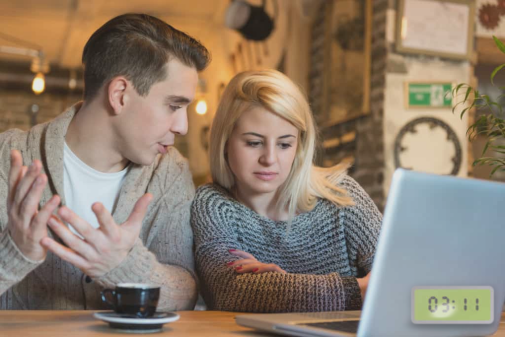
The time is 3:11
